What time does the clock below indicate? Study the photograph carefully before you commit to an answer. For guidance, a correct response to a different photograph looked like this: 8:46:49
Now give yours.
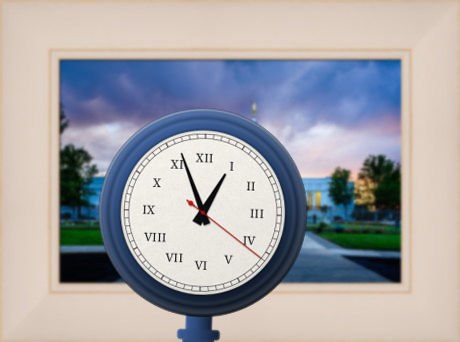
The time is 12:56:21
